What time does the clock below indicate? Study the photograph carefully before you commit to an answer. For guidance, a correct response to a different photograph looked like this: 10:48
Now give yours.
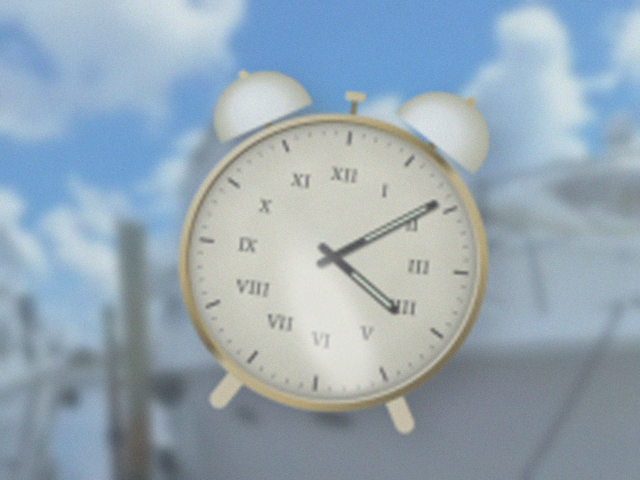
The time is 4:09
